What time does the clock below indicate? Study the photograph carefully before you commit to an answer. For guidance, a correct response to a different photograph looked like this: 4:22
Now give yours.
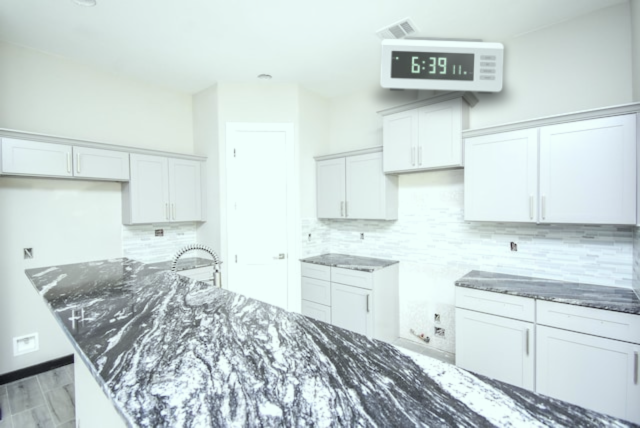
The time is 6:39
